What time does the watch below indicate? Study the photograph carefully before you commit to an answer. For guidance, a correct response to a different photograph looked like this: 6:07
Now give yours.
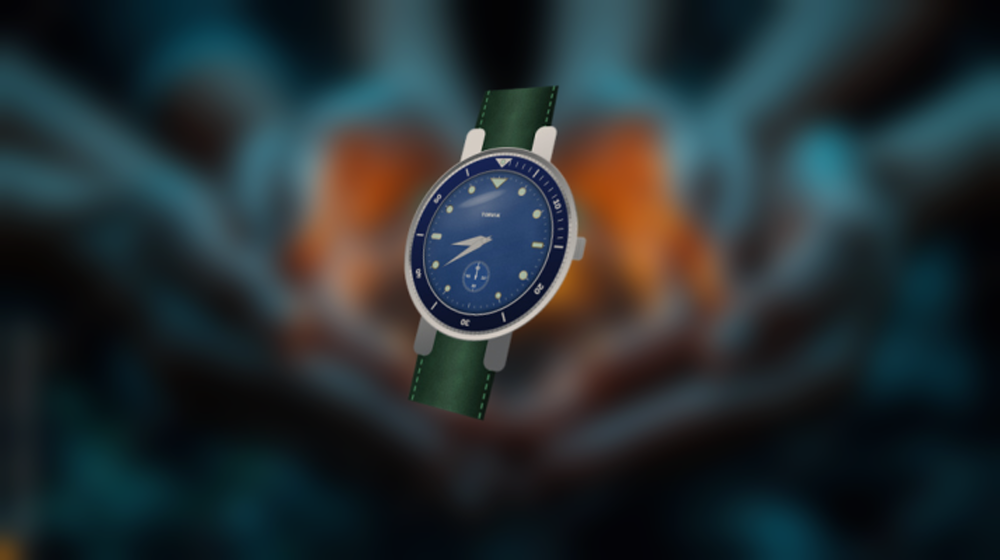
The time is 8:39
